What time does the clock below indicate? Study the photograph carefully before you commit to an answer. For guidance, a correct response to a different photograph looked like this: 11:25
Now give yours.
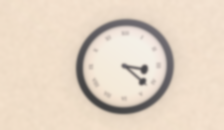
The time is 3:22
